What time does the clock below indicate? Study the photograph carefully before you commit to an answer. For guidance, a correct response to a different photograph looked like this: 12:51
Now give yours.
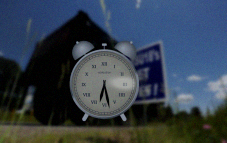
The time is 6:28
